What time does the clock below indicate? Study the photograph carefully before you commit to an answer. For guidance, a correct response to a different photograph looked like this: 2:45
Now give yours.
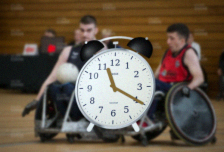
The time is 11:20
